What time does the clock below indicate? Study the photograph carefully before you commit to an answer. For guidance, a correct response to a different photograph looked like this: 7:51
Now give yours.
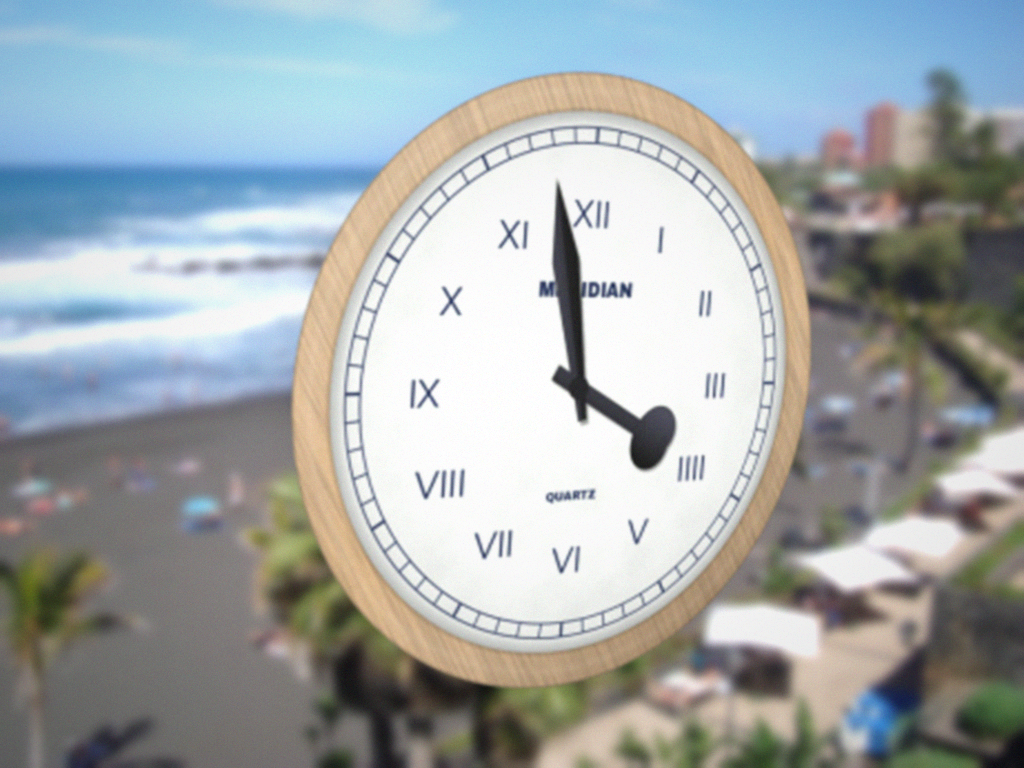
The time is 3:58
